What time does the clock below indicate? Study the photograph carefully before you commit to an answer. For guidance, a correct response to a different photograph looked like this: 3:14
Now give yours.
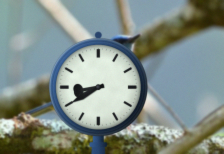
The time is 8:40
